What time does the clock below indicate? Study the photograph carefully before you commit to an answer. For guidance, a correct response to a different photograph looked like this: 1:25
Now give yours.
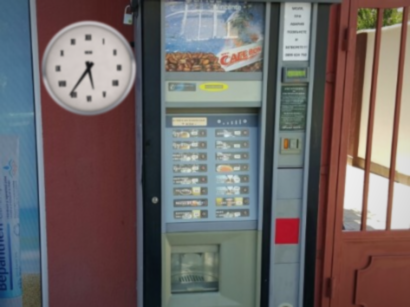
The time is 5:36
